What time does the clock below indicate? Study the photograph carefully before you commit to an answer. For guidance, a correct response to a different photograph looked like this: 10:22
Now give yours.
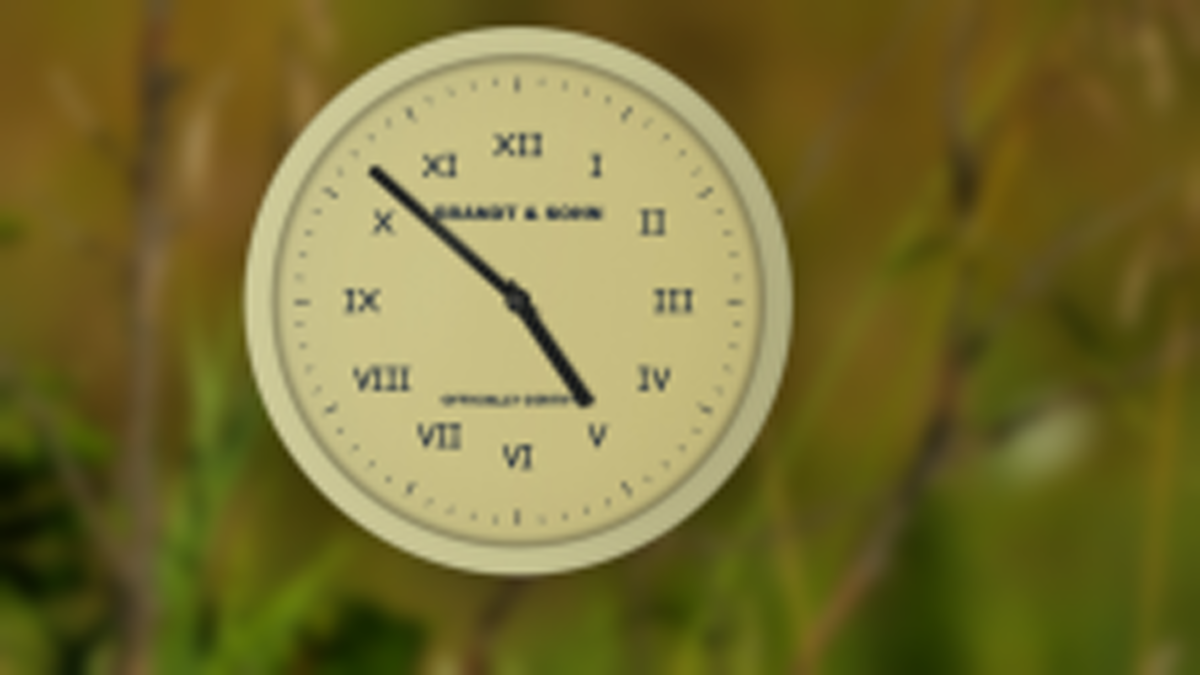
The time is 4:52
